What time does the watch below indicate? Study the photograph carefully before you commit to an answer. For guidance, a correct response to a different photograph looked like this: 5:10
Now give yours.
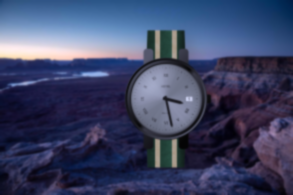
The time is 3:28
